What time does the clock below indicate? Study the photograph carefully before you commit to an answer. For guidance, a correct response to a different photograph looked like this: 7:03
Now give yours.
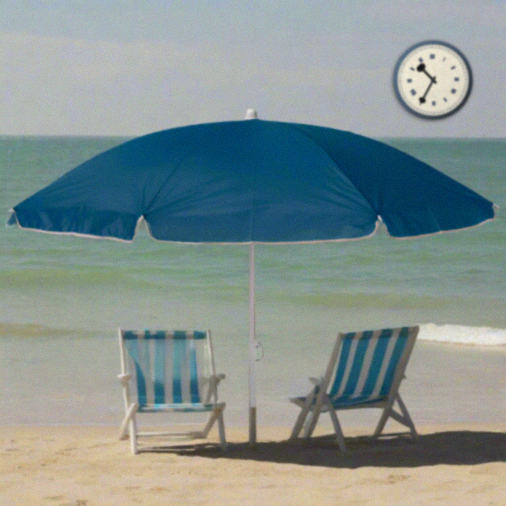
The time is 10:35
